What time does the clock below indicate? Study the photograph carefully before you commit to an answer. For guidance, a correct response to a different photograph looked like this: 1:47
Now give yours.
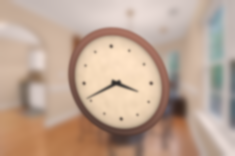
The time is 3:41
